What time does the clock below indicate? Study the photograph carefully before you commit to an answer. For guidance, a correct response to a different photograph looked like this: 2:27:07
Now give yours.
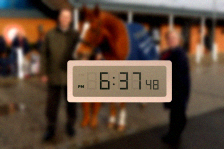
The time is 6:37:48
